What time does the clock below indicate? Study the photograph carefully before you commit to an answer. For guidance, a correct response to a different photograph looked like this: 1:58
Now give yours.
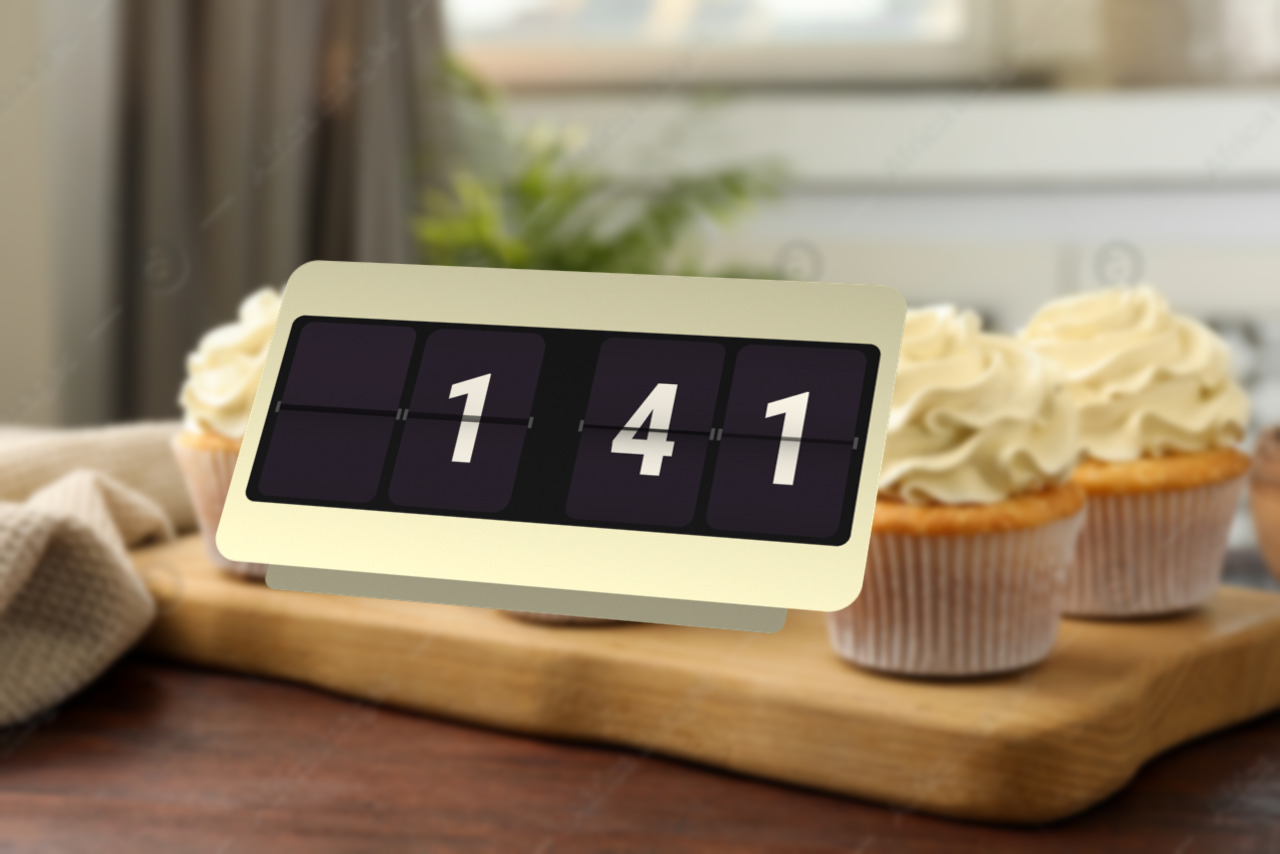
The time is 1:41
